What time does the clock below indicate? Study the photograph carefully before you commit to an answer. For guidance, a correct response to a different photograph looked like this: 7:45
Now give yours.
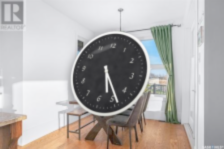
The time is 5:24
